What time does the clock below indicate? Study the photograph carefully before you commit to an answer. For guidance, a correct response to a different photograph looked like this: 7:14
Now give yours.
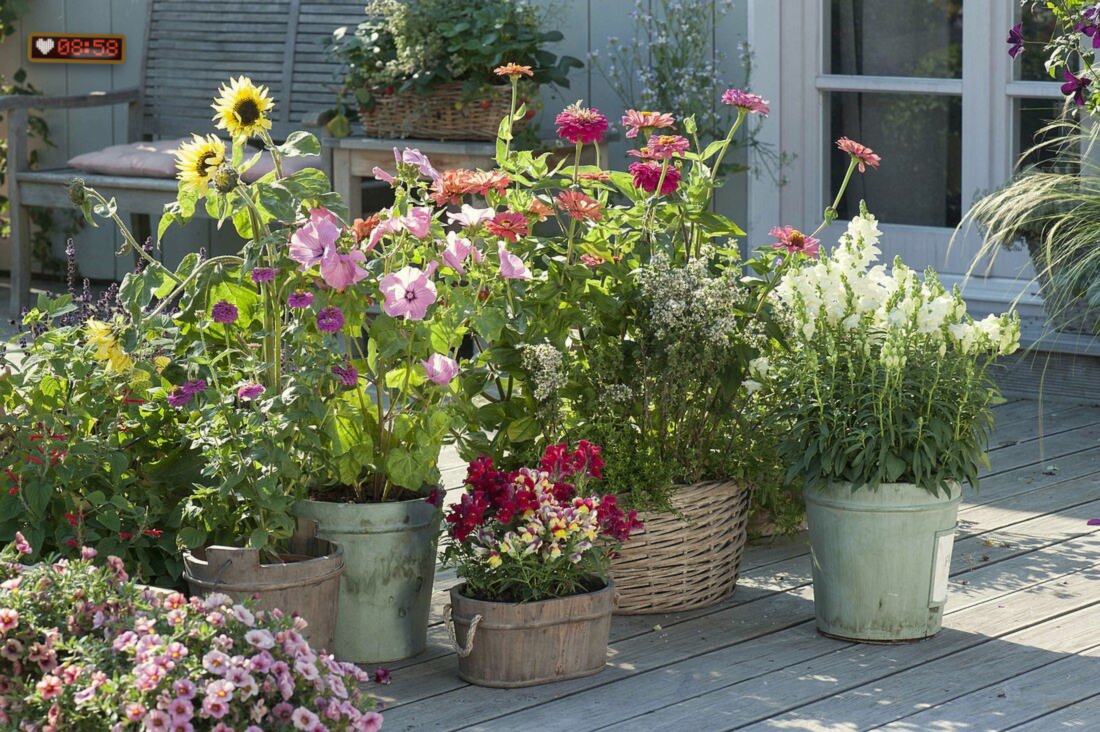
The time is 8:58
